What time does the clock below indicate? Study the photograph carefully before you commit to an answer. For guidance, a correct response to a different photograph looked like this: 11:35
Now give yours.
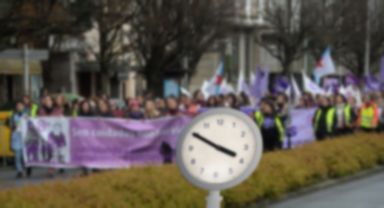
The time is 3:50
